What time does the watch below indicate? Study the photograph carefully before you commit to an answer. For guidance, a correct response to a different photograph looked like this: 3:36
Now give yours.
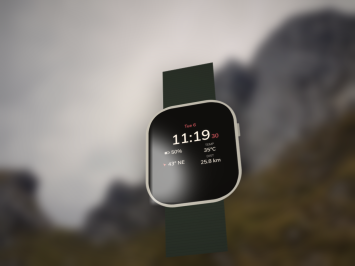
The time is 11:19
